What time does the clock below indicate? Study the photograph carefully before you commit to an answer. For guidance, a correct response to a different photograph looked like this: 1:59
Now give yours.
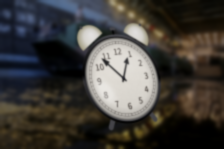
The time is 12:53
